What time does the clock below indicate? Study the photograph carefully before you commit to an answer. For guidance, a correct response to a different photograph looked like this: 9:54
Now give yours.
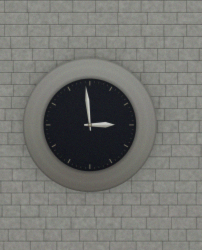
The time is 2:59
